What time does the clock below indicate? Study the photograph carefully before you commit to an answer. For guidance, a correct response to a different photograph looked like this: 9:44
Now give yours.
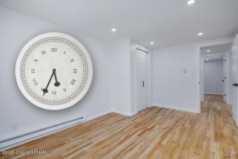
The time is 5:34
